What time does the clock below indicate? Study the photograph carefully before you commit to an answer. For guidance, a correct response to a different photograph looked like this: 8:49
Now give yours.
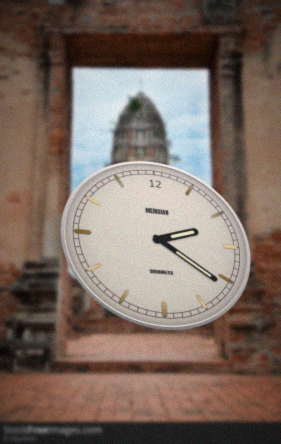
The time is 2:21
